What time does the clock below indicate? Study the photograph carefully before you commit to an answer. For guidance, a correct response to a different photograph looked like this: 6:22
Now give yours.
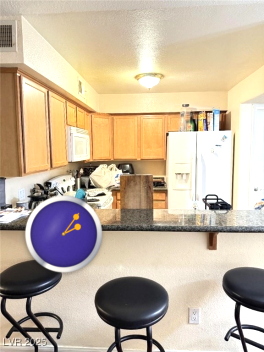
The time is 2:06
